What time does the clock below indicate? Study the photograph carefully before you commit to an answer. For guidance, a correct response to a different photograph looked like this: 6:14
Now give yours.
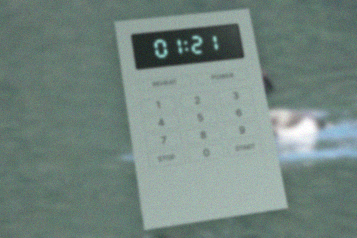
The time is 1:21
